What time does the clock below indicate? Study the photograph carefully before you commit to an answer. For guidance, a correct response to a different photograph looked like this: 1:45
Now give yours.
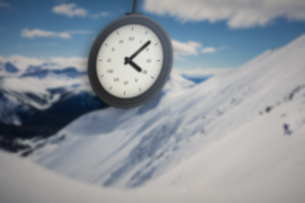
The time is 4:08
